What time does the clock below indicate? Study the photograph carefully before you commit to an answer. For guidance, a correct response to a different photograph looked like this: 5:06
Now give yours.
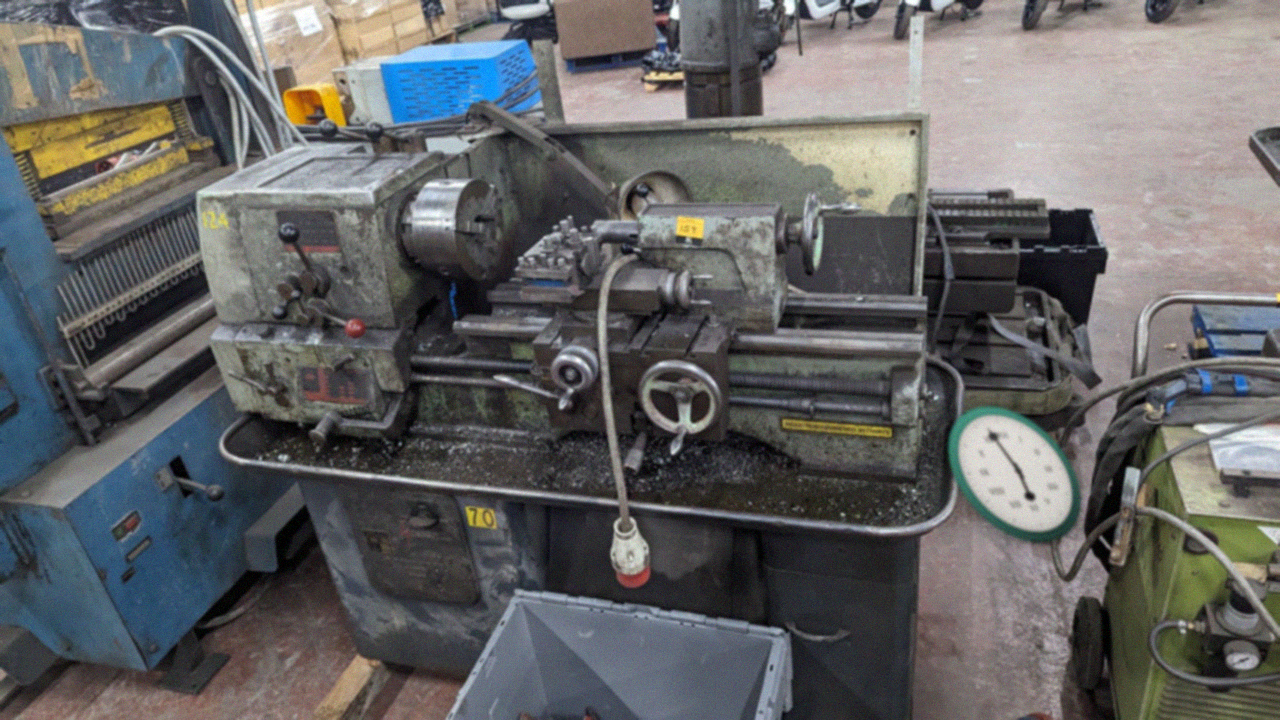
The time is 5:57
